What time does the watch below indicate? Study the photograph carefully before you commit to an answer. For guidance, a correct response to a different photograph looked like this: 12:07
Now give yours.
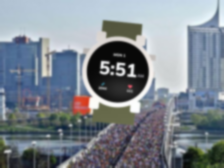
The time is 5:51
